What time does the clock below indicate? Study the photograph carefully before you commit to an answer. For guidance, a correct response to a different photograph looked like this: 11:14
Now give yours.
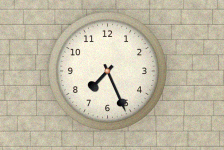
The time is 7:26
